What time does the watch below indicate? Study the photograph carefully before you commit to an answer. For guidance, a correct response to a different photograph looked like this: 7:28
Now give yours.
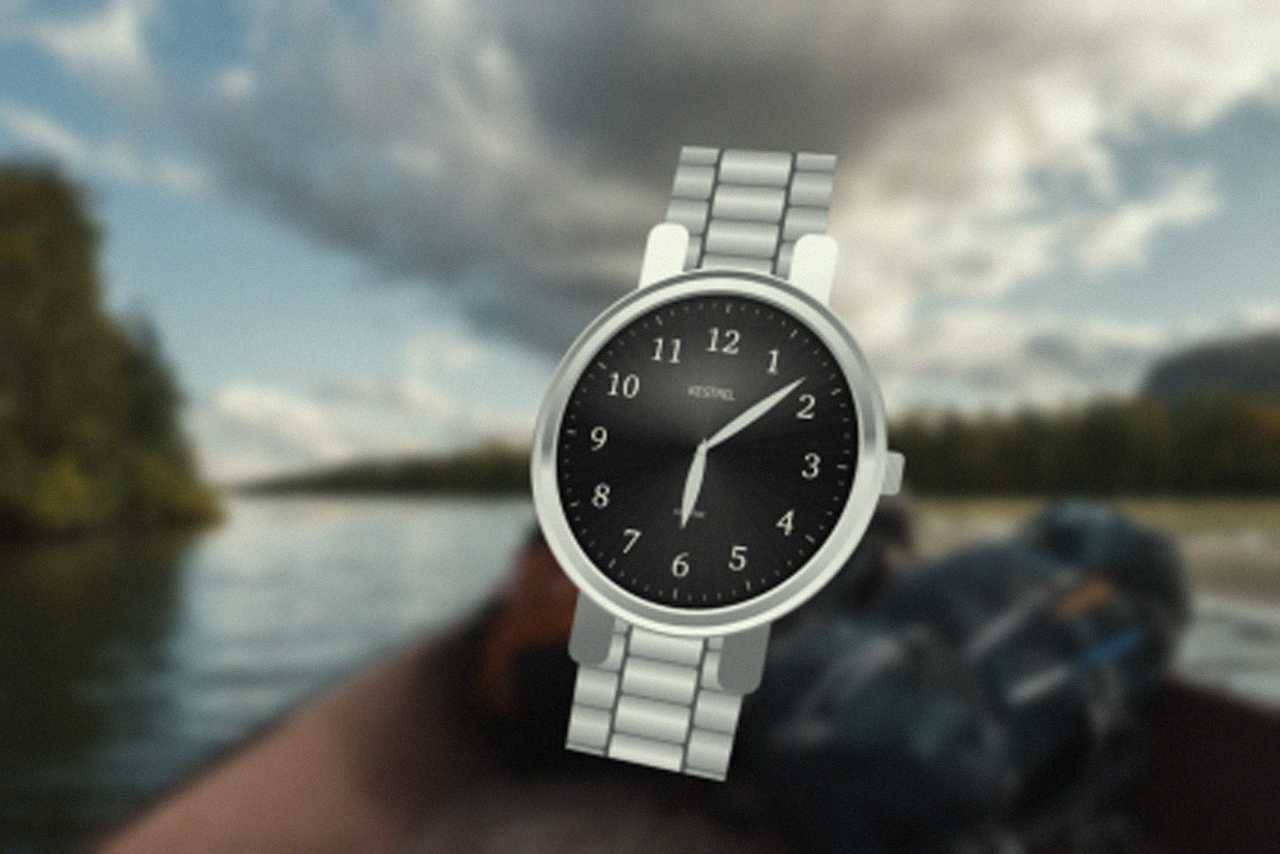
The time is 6:08
